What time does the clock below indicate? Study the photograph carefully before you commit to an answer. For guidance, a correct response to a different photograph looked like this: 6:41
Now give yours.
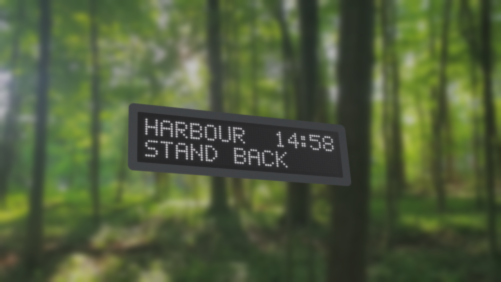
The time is 14:58
